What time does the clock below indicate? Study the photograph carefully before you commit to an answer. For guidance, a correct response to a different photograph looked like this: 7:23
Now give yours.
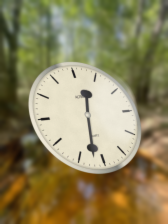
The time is 12:32
